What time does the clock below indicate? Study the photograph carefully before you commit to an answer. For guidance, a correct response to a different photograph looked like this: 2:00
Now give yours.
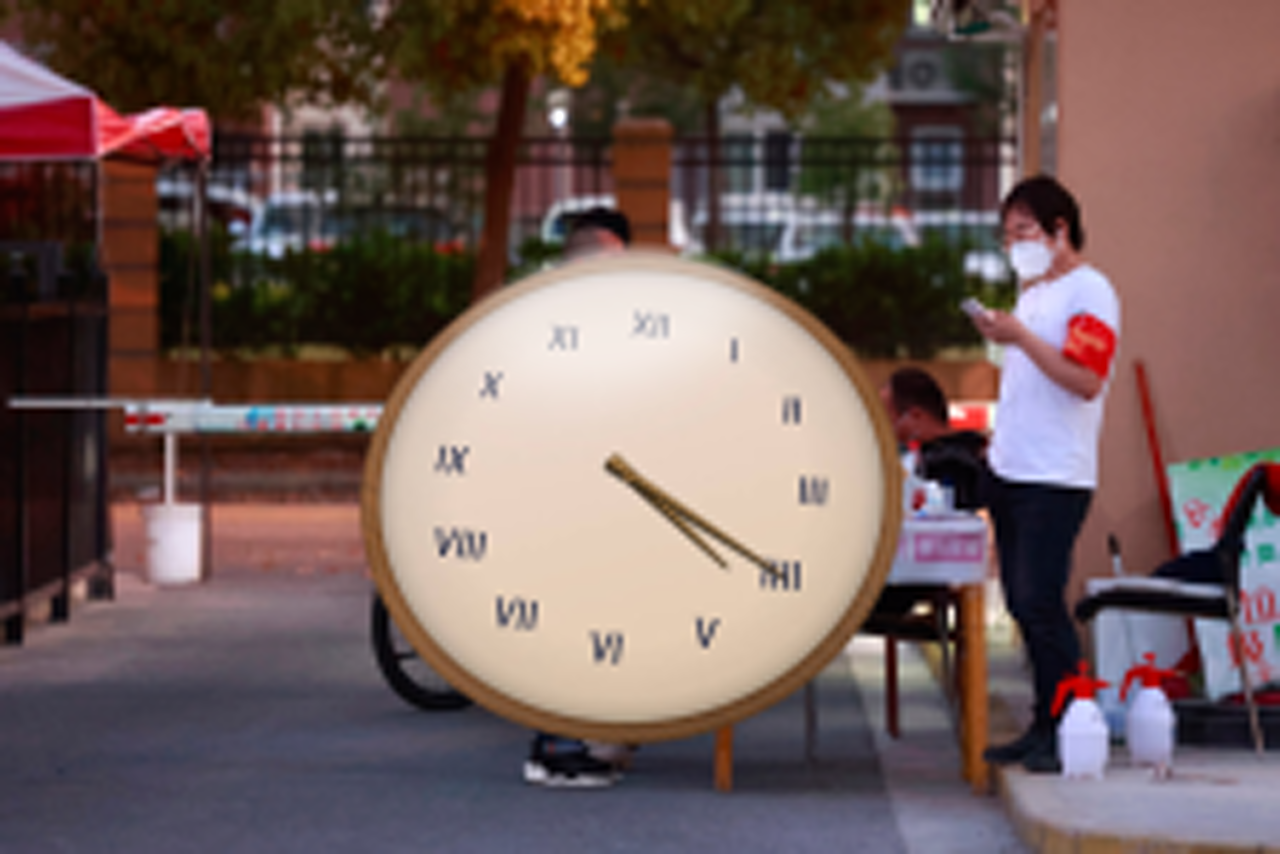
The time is 4:20
